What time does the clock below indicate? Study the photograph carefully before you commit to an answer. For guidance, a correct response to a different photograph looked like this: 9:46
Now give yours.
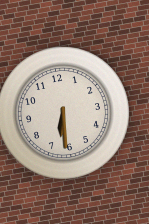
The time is 6:31
